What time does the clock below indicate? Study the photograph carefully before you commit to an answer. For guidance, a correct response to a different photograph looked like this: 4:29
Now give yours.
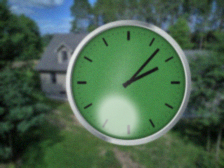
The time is 2:07
